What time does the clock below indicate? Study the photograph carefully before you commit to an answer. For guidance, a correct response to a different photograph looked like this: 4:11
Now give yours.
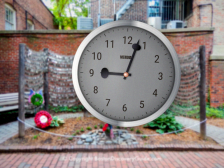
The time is 9:03
